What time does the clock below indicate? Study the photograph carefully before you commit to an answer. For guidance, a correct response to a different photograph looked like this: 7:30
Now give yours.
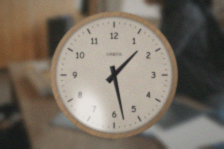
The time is 1:28
